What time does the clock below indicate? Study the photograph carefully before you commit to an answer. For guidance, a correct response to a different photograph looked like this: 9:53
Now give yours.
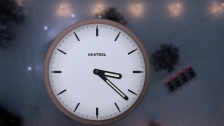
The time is 3:22
